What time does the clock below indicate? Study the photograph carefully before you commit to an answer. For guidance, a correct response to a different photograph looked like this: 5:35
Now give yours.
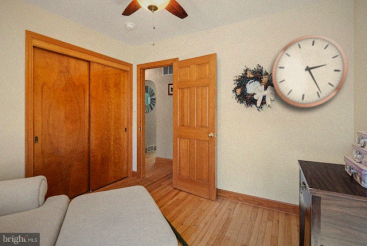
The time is 2:24
